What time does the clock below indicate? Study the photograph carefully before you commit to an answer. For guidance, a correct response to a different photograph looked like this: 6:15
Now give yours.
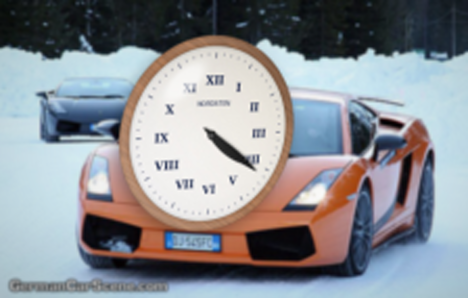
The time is 4:21
